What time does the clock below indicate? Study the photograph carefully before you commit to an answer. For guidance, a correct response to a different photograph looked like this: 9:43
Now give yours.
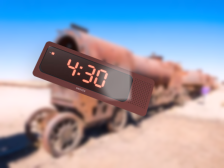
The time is 4:30
